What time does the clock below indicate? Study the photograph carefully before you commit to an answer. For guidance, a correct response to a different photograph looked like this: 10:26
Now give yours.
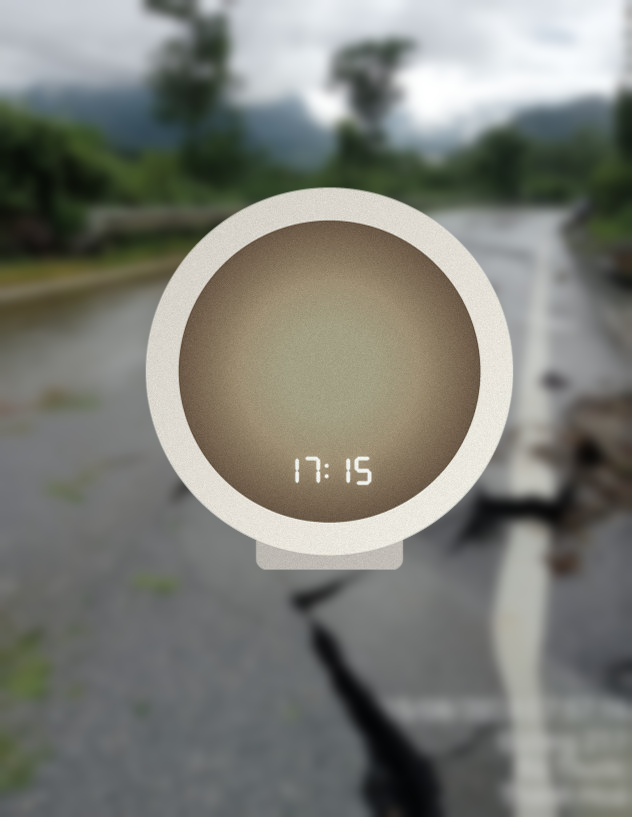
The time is 17:15
